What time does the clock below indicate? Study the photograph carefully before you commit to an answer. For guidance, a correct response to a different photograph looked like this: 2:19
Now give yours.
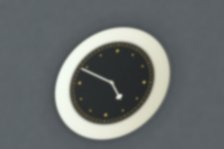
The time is 4:49
